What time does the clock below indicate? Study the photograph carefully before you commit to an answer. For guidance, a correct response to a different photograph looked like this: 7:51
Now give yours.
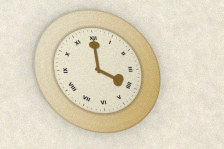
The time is 4:00
